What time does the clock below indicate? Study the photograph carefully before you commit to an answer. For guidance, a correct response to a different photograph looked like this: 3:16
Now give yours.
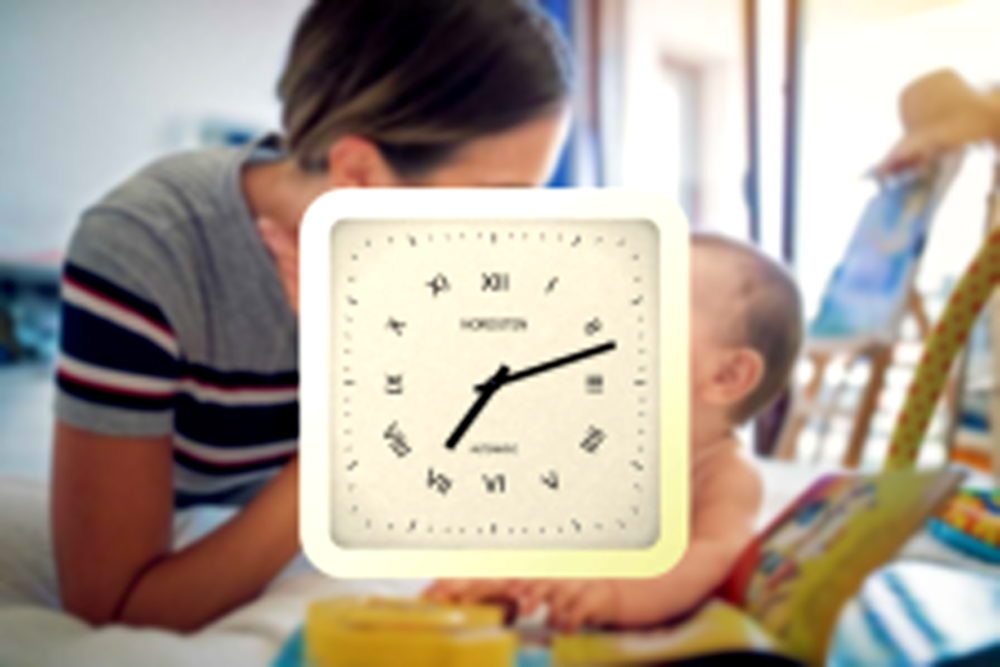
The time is 7:12
